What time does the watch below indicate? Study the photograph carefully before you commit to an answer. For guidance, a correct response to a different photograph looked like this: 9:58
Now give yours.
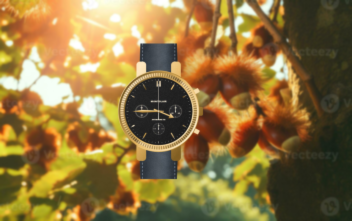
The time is 3:45
